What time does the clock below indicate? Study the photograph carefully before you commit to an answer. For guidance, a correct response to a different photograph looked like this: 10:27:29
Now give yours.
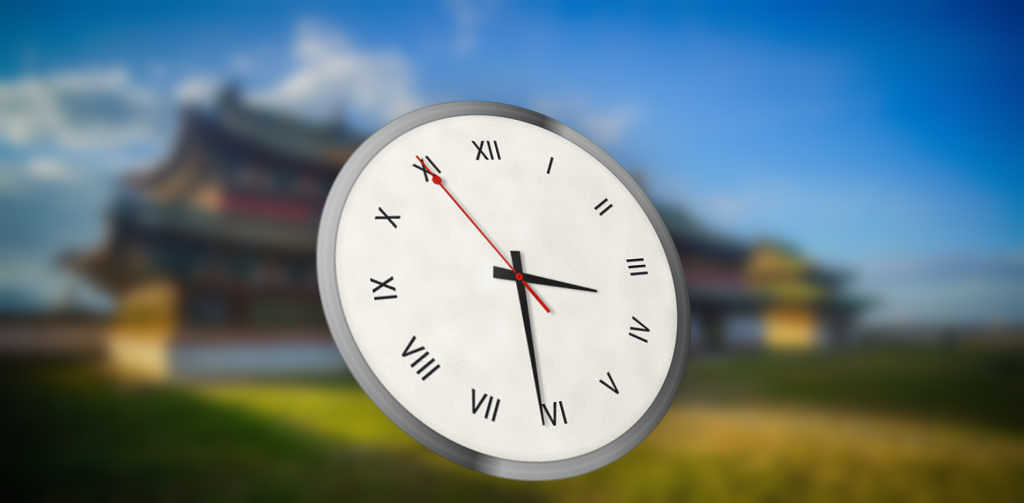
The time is 3:30:55
